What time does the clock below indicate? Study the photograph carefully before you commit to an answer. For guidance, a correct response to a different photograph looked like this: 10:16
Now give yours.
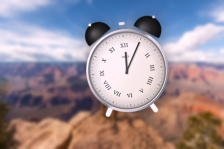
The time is 12:05
